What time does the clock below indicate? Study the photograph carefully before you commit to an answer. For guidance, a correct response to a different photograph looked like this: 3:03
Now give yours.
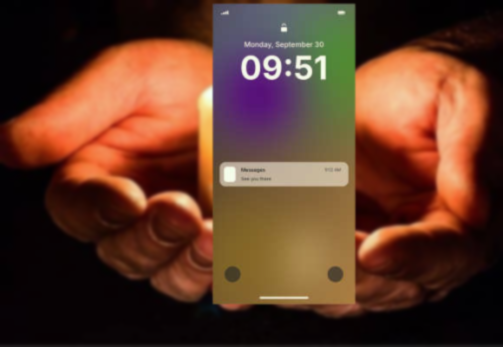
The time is 9:51
